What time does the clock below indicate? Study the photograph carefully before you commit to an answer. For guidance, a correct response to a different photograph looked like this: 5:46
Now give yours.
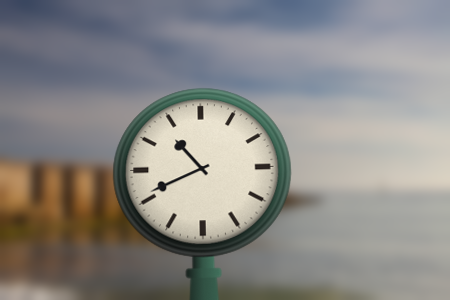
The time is 10:41
